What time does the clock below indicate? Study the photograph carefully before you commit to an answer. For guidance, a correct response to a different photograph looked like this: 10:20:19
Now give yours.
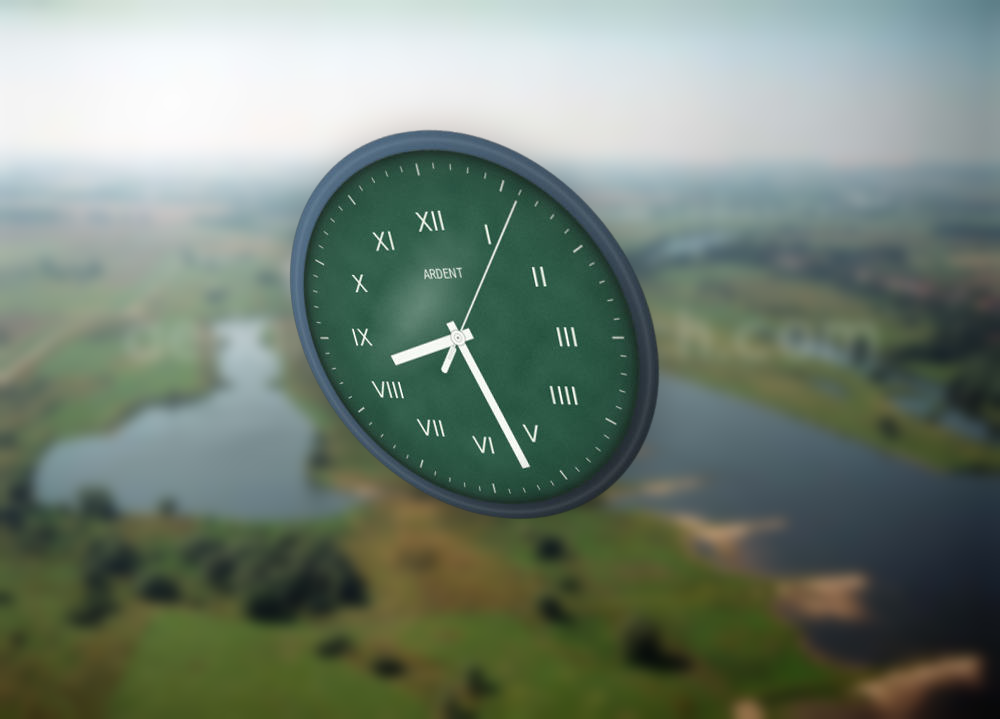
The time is 8:27:06
